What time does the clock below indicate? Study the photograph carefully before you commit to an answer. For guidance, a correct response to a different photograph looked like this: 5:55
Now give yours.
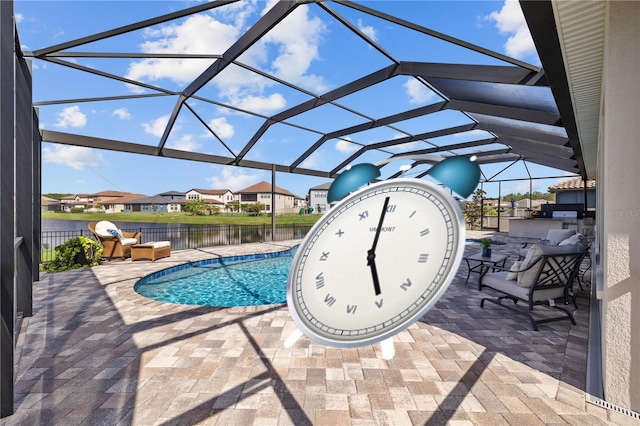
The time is 4:59
